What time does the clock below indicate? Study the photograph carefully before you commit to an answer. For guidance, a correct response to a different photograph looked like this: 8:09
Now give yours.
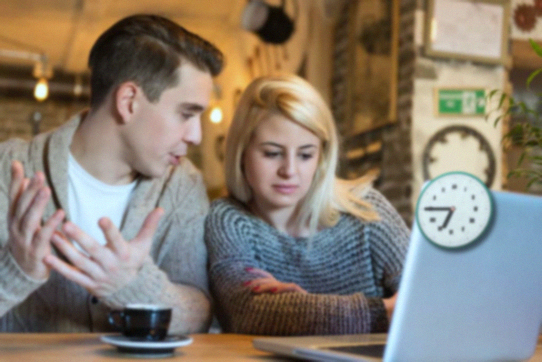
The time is 6:45
